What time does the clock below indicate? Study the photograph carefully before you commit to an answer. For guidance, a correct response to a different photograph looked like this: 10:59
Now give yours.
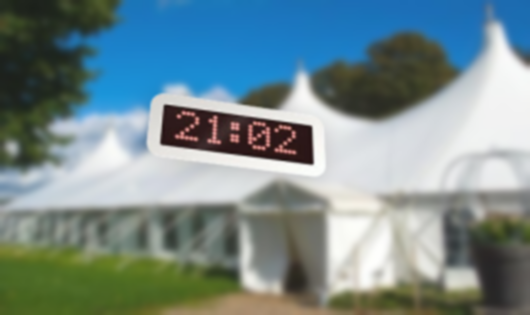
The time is 21:02
